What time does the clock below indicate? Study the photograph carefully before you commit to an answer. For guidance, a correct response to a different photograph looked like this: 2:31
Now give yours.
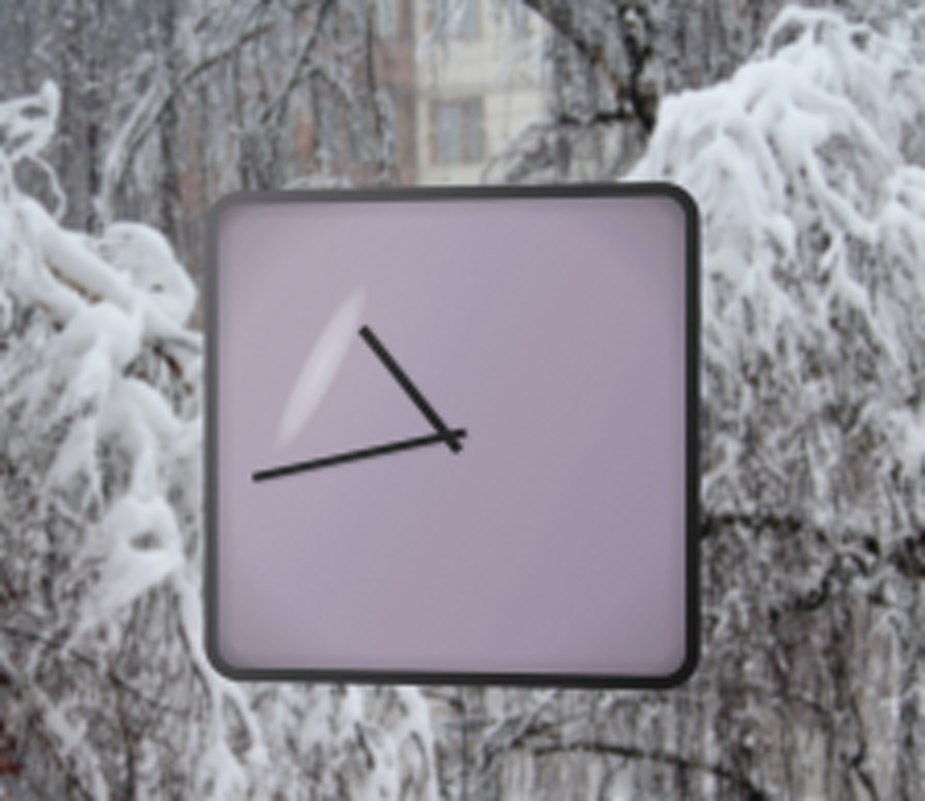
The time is 10:43
